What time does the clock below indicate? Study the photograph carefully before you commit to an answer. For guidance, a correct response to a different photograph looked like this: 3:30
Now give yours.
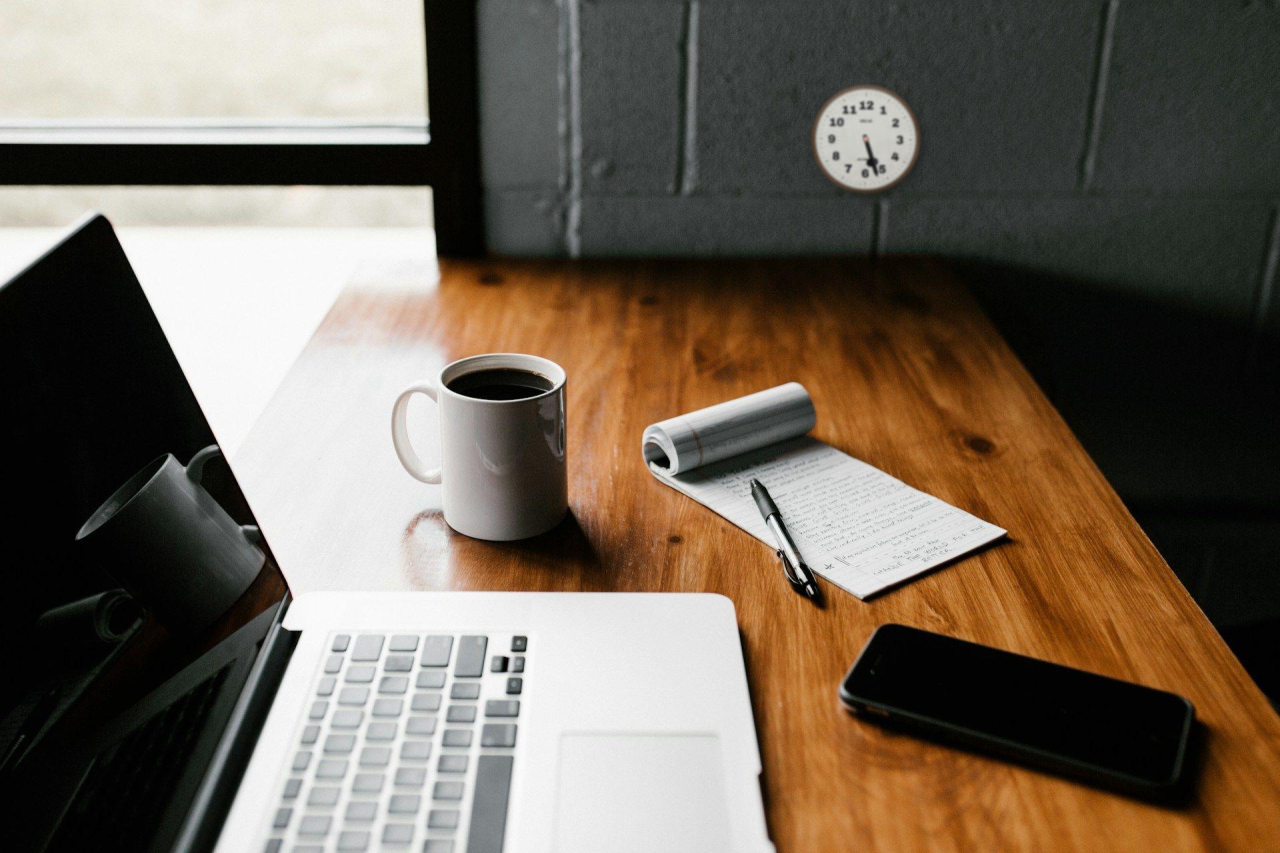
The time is 5:27
